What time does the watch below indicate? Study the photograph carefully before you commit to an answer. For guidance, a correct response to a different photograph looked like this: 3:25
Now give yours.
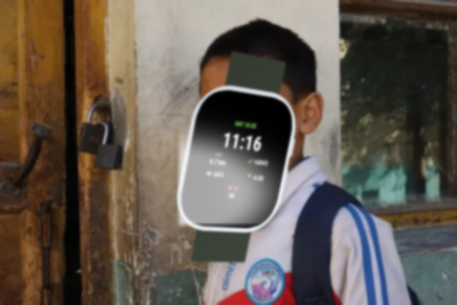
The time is 11:16
